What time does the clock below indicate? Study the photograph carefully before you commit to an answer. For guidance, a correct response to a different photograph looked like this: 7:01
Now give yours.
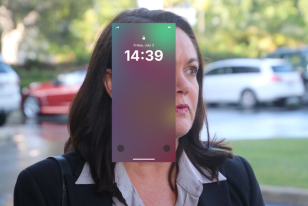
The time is 14:39
